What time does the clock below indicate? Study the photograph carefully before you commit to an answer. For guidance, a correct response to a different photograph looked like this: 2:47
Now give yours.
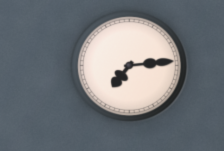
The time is 7:14
